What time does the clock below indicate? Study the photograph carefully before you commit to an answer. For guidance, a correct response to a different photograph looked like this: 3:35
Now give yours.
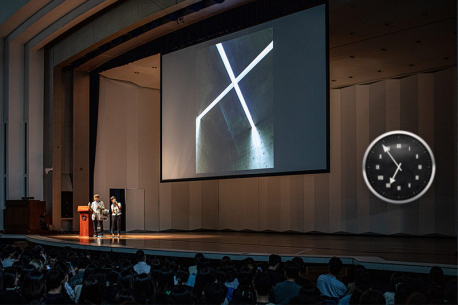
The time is 6:54
